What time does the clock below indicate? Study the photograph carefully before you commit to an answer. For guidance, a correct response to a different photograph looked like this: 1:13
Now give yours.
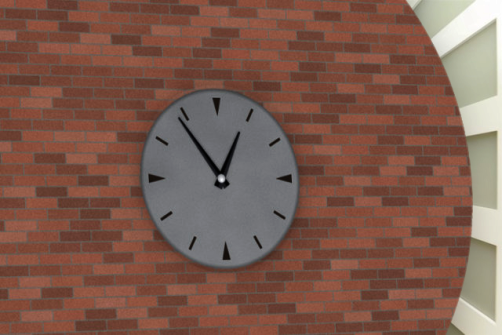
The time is 12:54
